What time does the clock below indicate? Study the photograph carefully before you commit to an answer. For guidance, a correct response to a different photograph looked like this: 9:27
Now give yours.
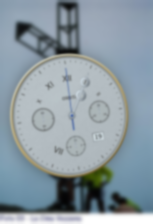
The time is 1:05
